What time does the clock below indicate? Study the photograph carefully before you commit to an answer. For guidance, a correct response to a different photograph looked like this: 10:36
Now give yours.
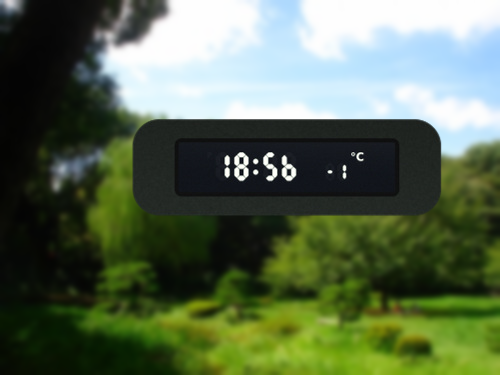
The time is 18:56
